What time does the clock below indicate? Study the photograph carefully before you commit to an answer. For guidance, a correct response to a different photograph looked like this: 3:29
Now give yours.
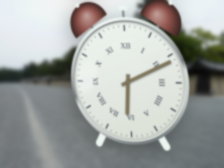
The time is 6:11
